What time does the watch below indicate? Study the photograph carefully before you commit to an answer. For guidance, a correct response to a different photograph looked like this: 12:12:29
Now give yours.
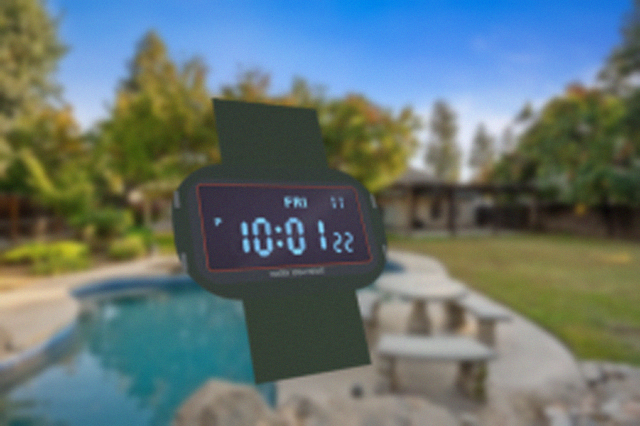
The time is 10:01:22
